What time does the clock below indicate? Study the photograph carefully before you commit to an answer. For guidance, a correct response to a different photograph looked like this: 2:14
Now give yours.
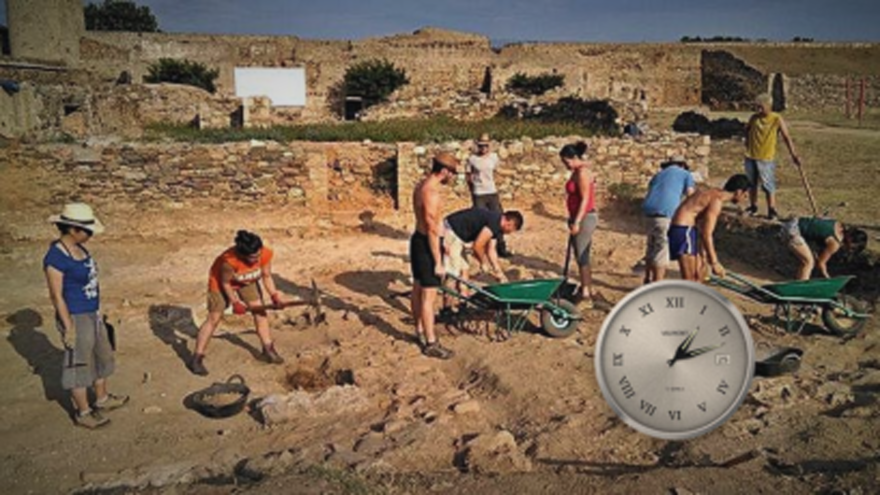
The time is 1:12
